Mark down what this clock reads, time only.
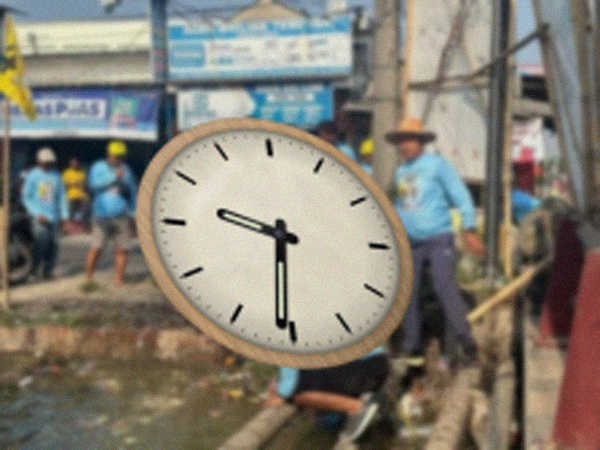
9:31
